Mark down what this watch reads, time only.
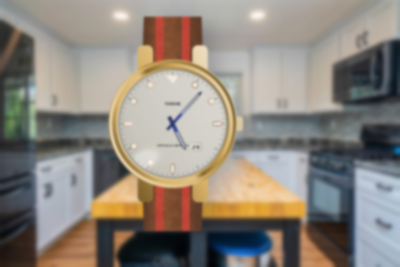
5:07
